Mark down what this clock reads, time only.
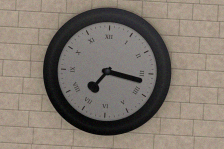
7:17
